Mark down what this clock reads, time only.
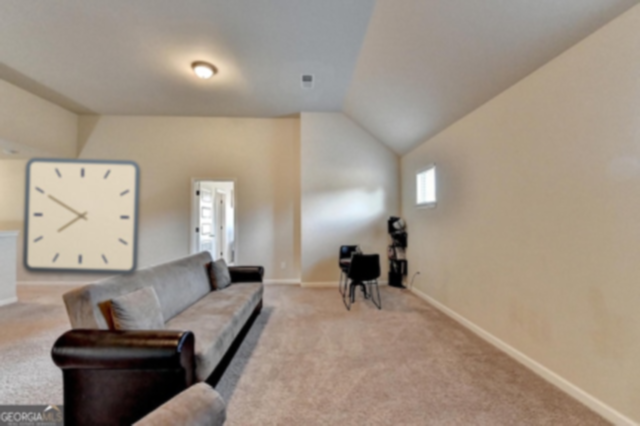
7:50
